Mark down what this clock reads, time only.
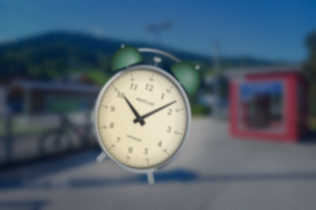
10:08
